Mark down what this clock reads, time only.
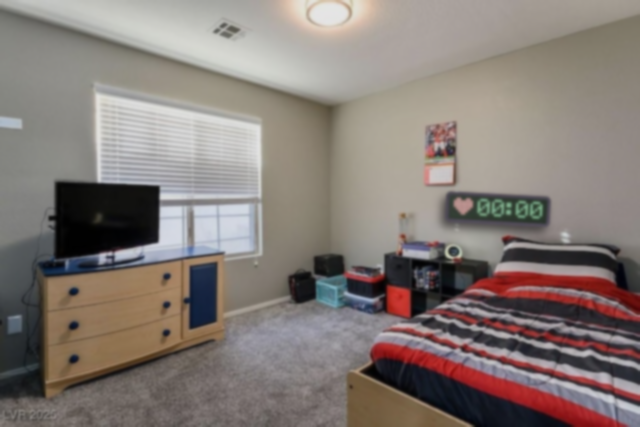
0:00
